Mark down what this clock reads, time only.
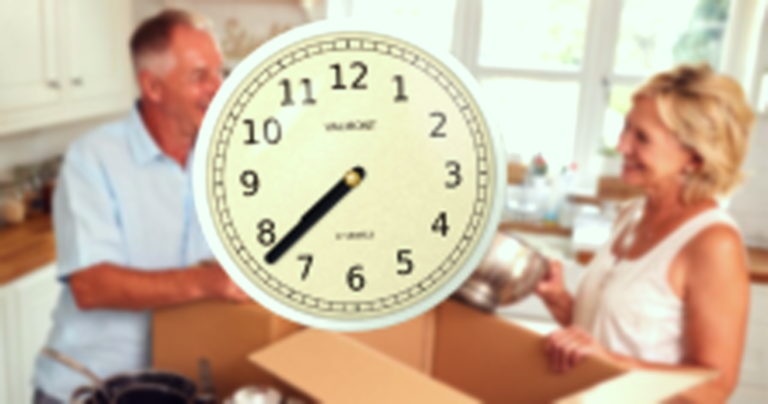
7:38
